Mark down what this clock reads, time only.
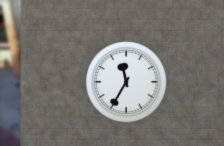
11:35
